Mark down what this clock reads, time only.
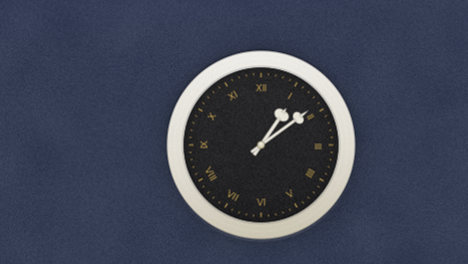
1:09
